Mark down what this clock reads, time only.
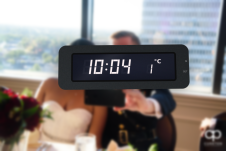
10:04
